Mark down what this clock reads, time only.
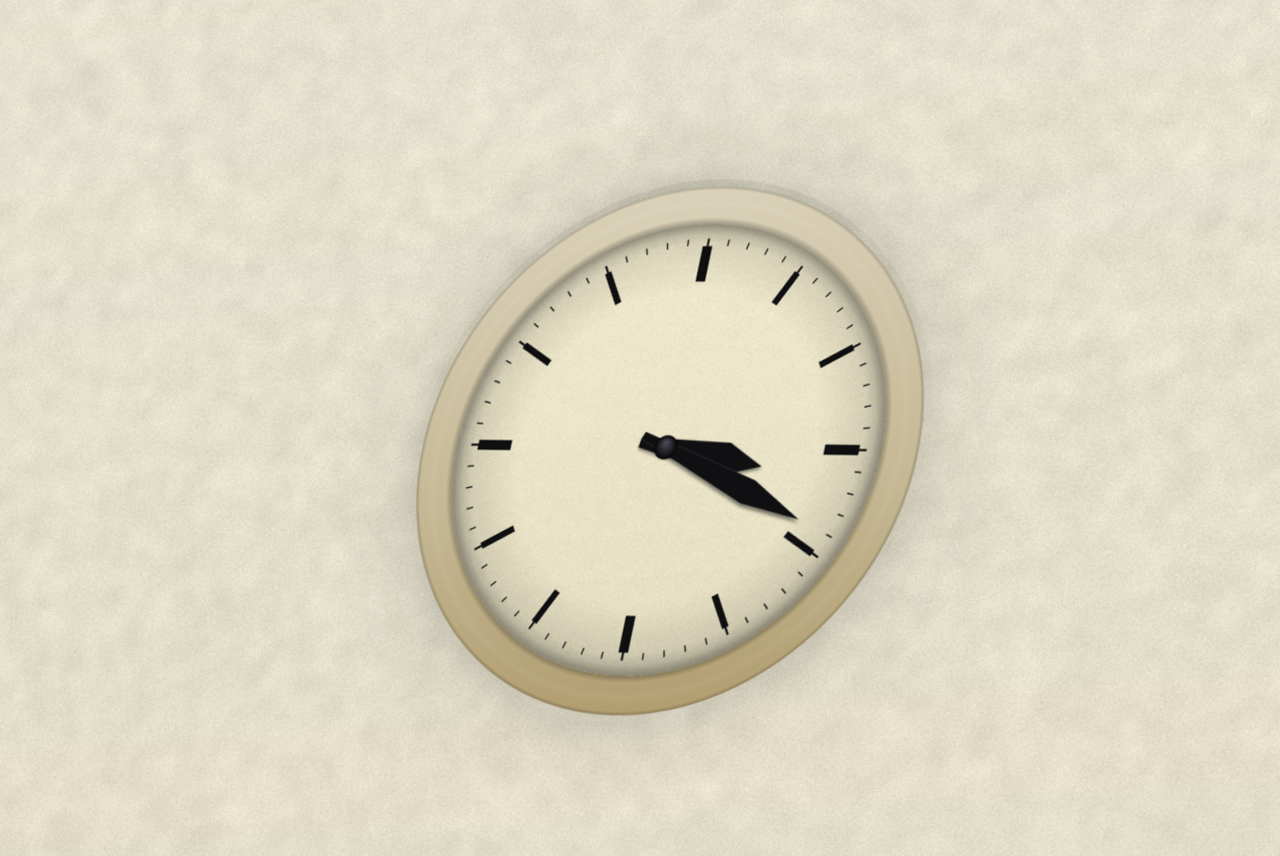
3:19
